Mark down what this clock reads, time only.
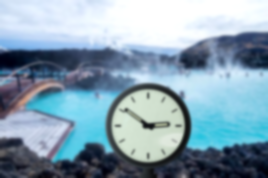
2:51
